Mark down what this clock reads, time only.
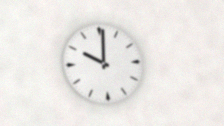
10:01
